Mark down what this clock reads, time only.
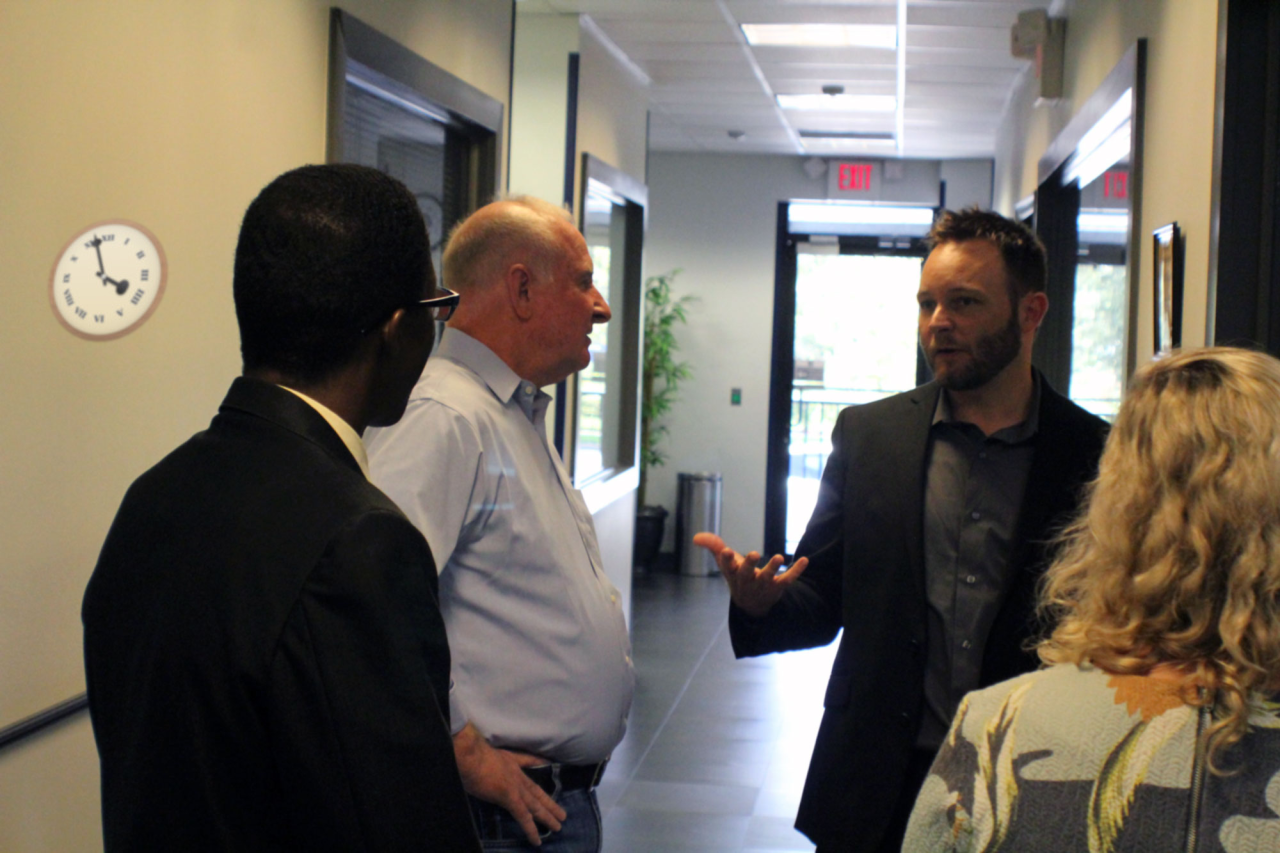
3:57
